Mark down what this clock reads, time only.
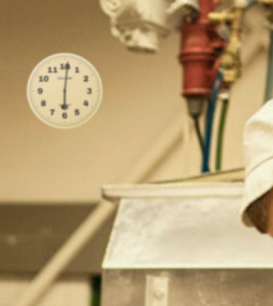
6:01
